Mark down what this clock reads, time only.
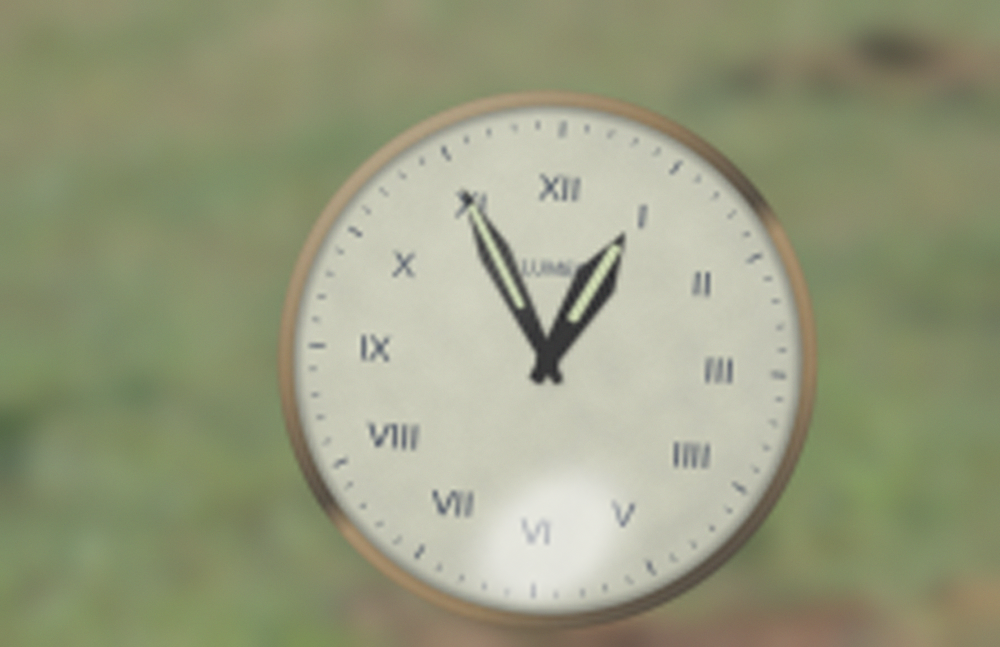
12:55
